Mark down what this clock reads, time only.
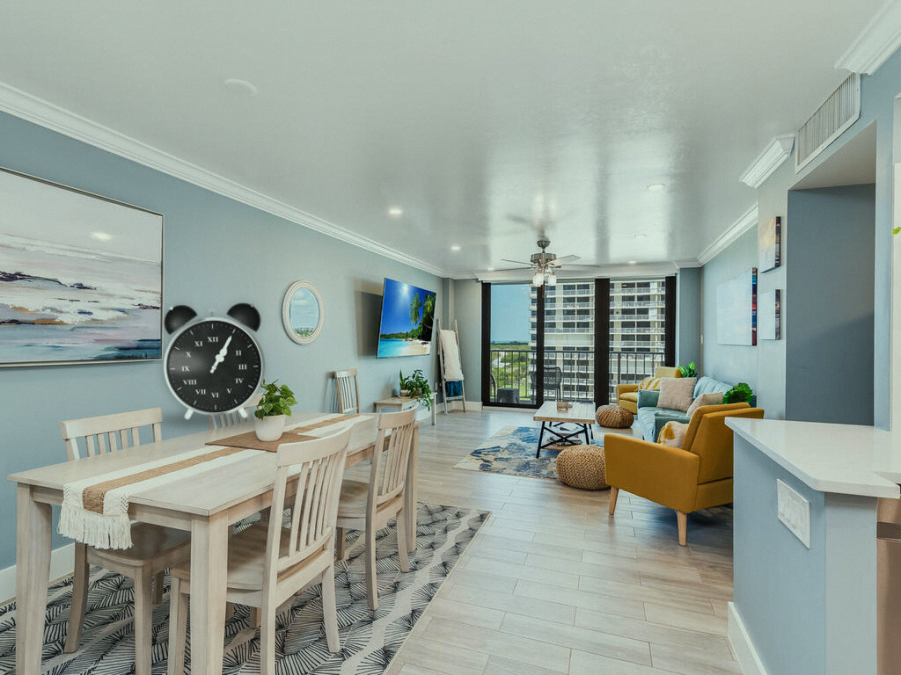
1:05
